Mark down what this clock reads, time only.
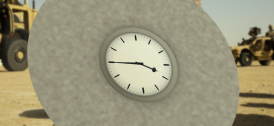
3:45
